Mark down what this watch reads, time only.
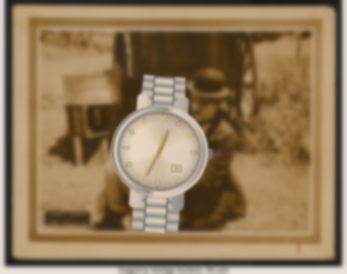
12:34
